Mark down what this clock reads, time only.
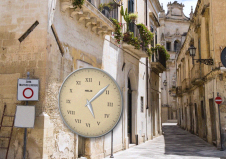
5:08
